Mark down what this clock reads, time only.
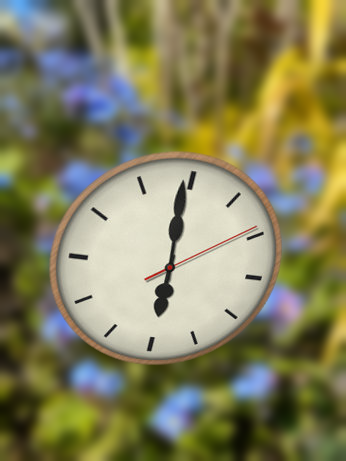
5:59:09
